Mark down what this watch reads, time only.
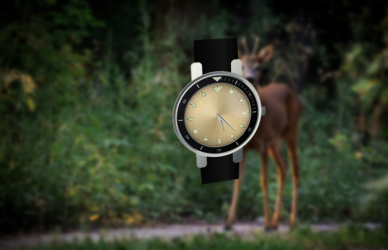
5:23
